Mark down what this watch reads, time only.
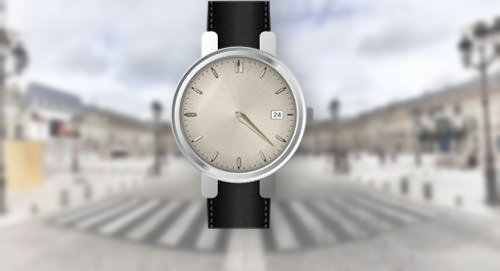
4:22
